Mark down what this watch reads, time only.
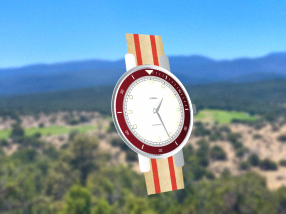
1:26
